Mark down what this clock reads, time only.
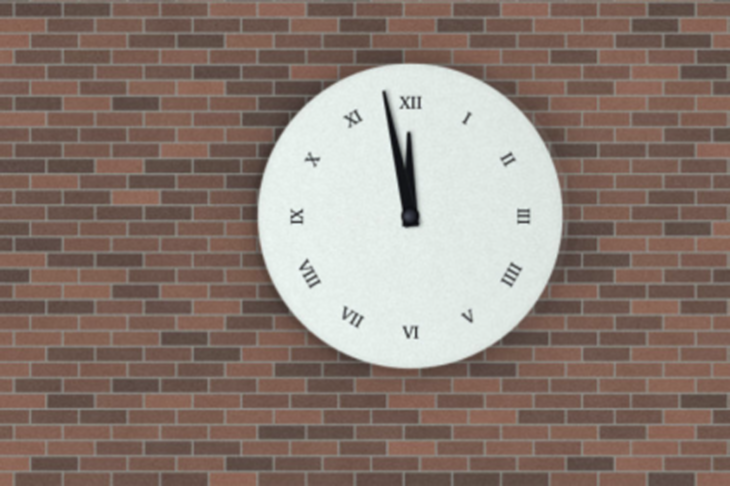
11:58
